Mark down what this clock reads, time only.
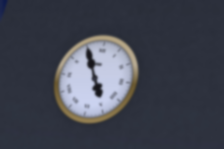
4:55
